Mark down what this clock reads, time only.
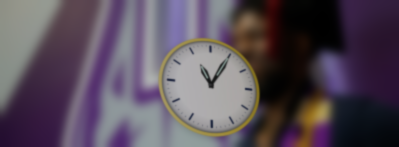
11:05
